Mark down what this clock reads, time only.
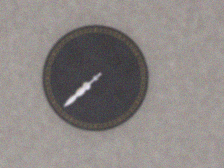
7:38
